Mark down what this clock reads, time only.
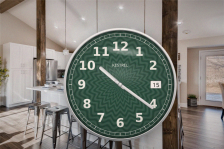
10:21
